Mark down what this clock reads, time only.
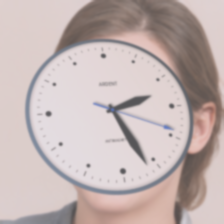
2:26:19
